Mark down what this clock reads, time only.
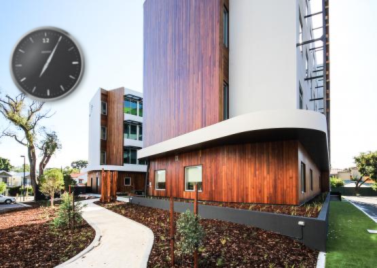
7:05
